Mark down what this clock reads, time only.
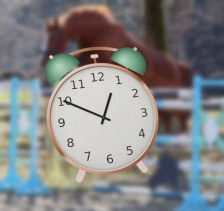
12:50
